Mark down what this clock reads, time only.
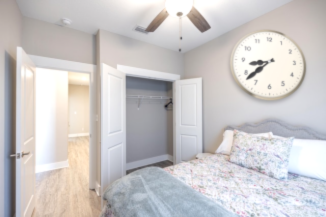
8:38
